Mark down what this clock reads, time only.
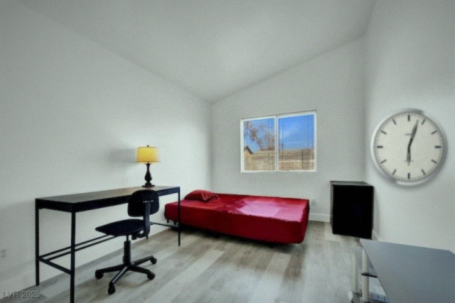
6:03
